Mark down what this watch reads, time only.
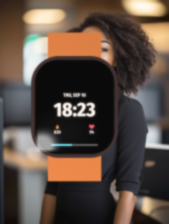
18:23
